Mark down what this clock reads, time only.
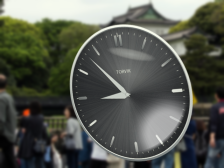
8:53
